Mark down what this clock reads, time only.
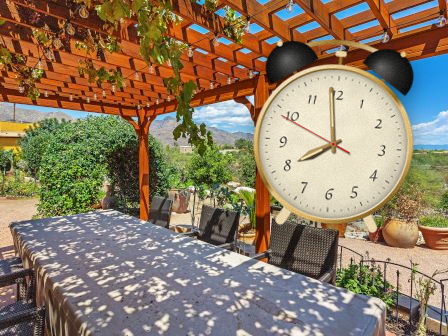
7:58:49
